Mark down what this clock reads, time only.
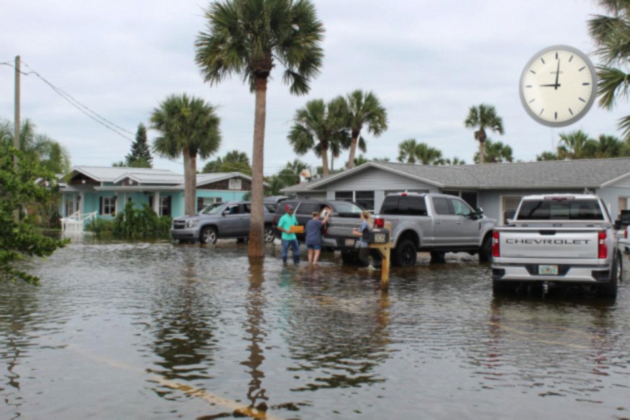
9:01
